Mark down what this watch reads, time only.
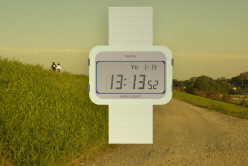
13:13:52
